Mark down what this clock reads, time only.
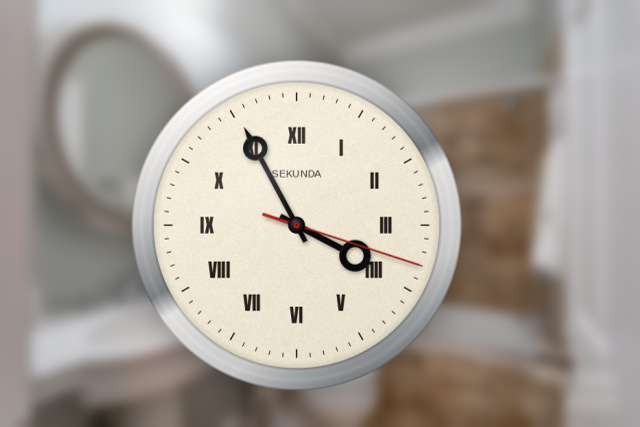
3:55:18
